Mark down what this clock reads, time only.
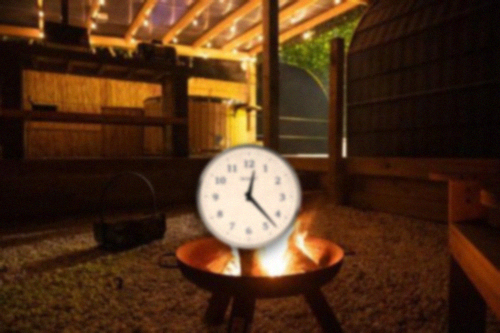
12:23
